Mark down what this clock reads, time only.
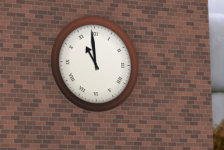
10:59
